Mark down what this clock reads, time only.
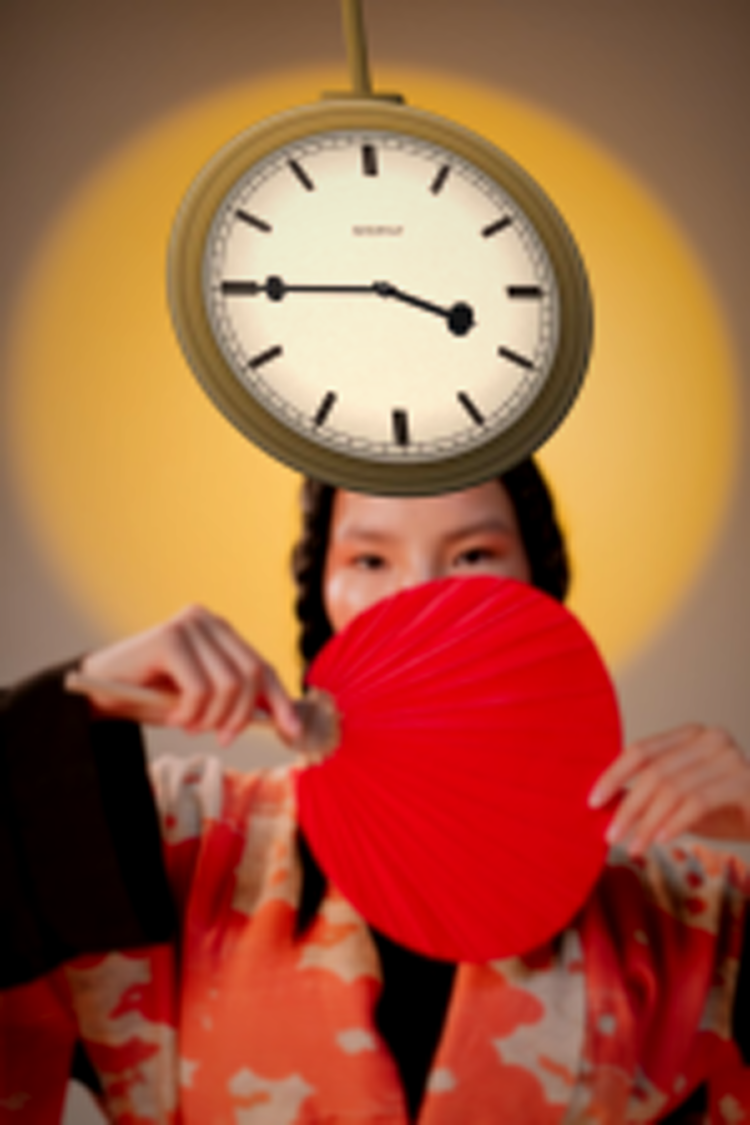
3:45
